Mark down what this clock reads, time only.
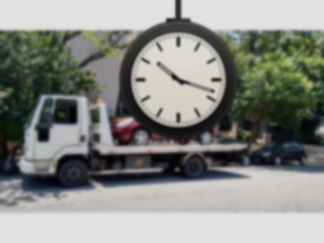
10:18
